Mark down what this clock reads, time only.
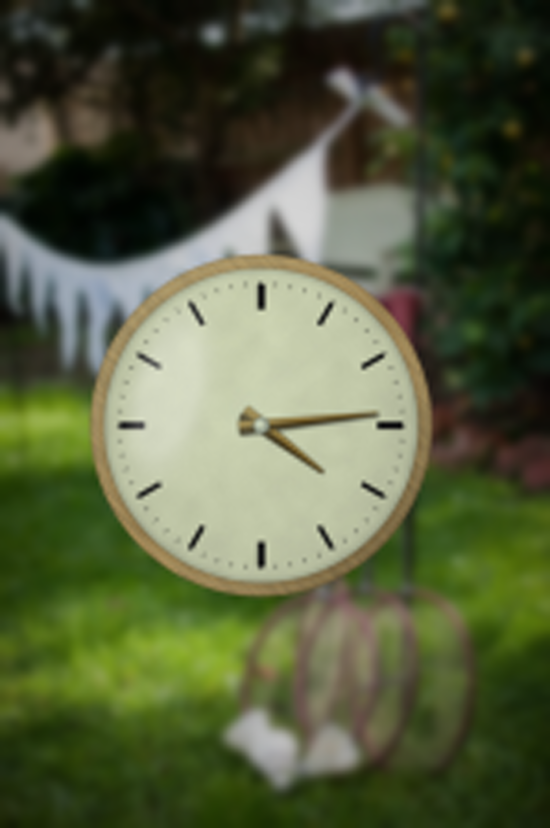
4:14
